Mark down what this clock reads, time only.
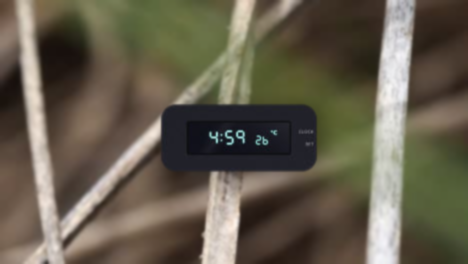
4:59
